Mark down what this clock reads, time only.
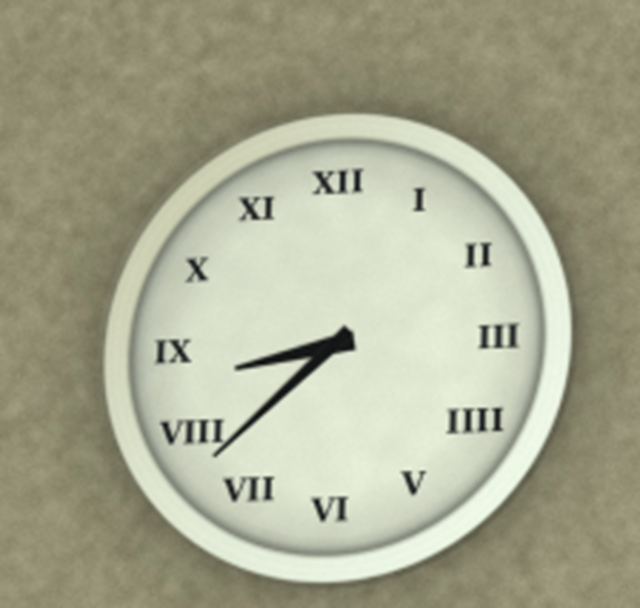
8:38
